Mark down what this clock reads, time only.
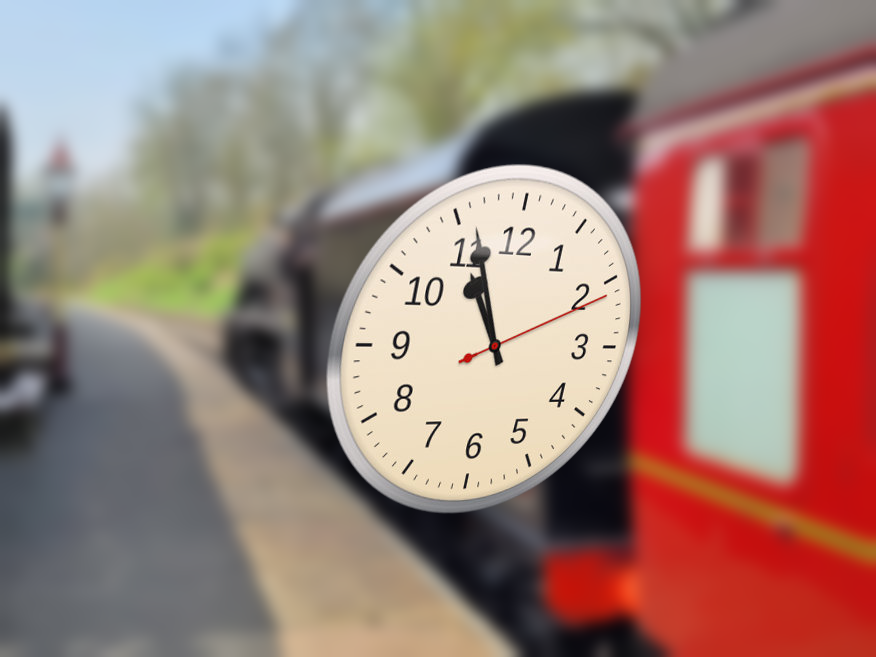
10:56:11
